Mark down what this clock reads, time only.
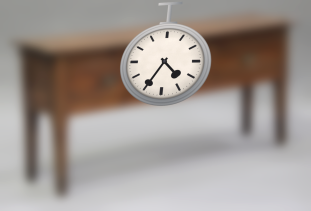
4:35
